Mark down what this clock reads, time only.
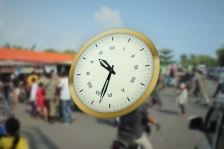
10:33
